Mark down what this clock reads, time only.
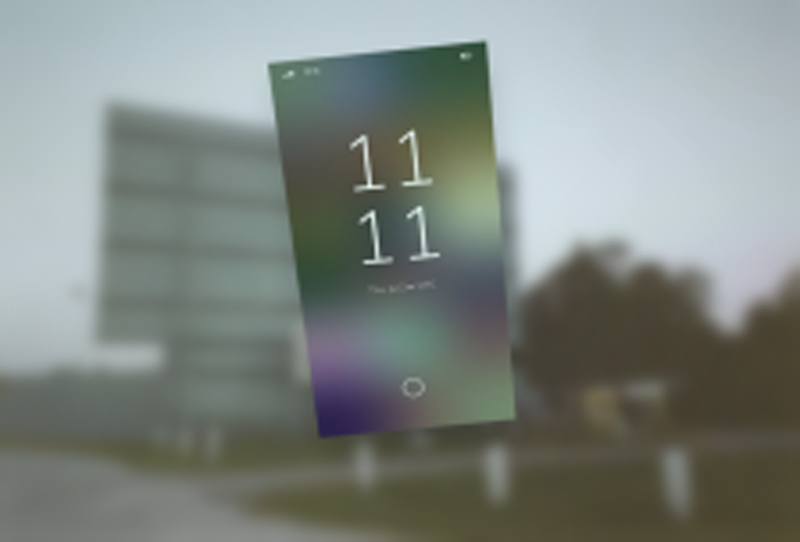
11:11
